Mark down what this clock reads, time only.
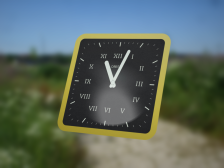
11:03
